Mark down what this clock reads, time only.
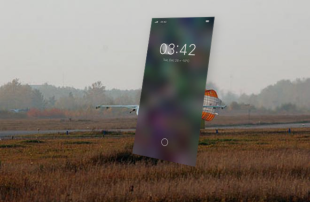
3:42
